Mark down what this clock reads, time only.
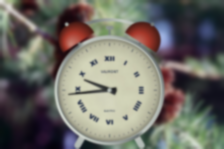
9:44
